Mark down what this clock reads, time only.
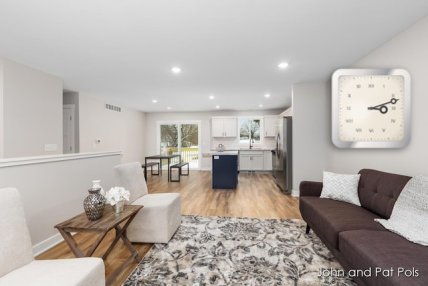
3:12
